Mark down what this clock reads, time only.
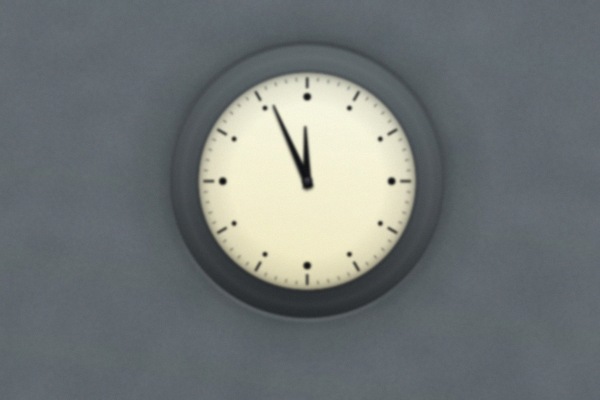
11:56
